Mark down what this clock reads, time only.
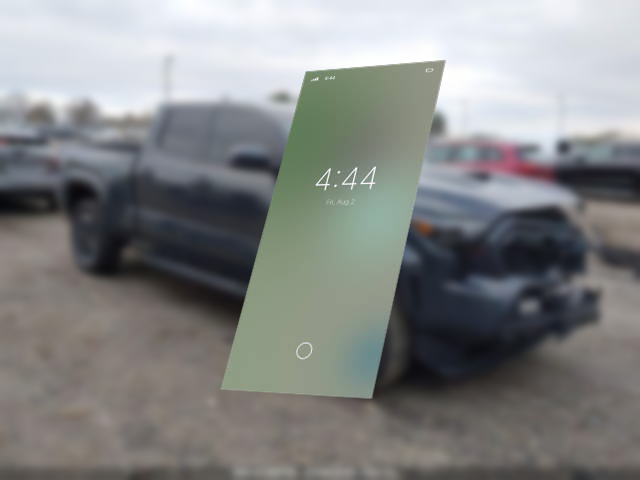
4:44
